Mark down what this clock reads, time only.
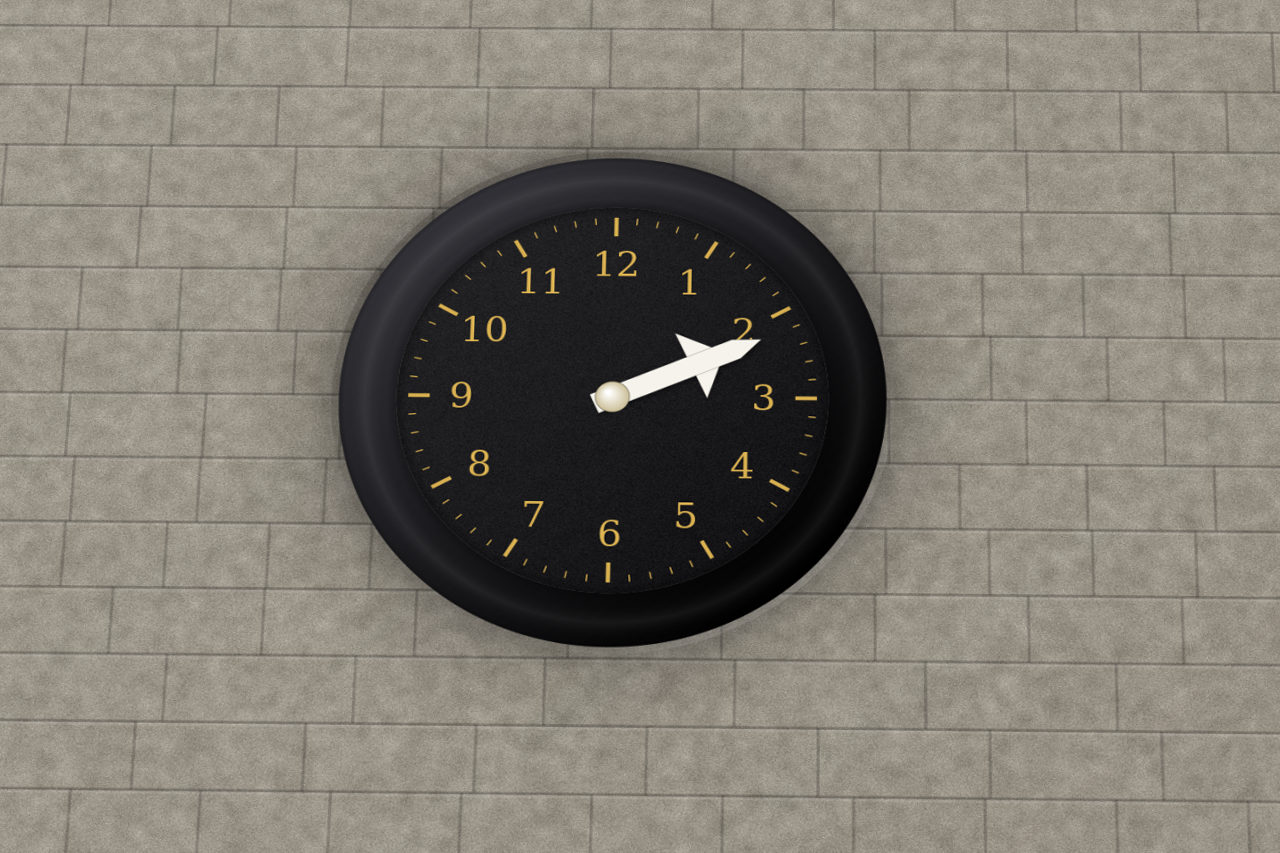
2:11
